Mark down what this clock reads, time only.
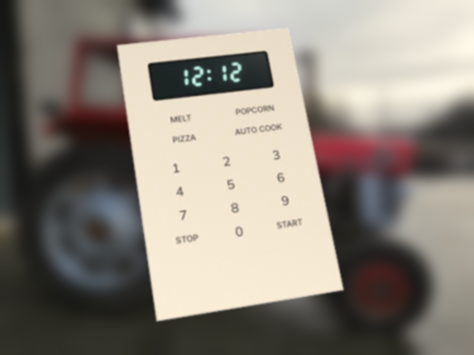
12:12
